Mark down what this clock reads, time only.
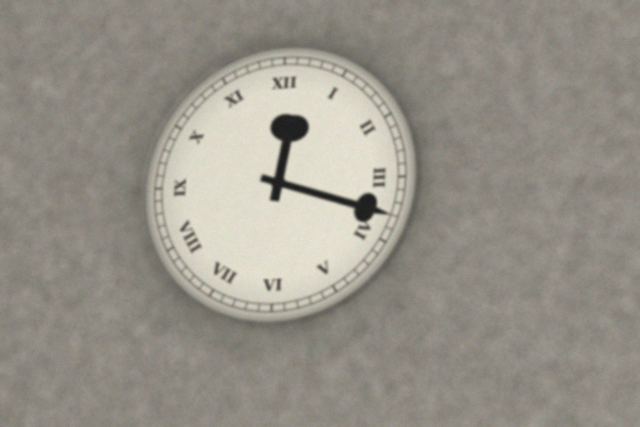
12:18
